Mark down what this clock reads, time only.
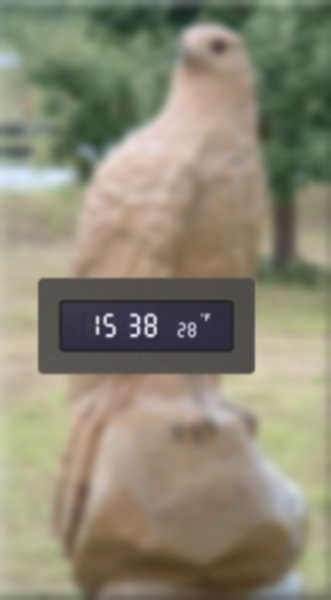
15:38
